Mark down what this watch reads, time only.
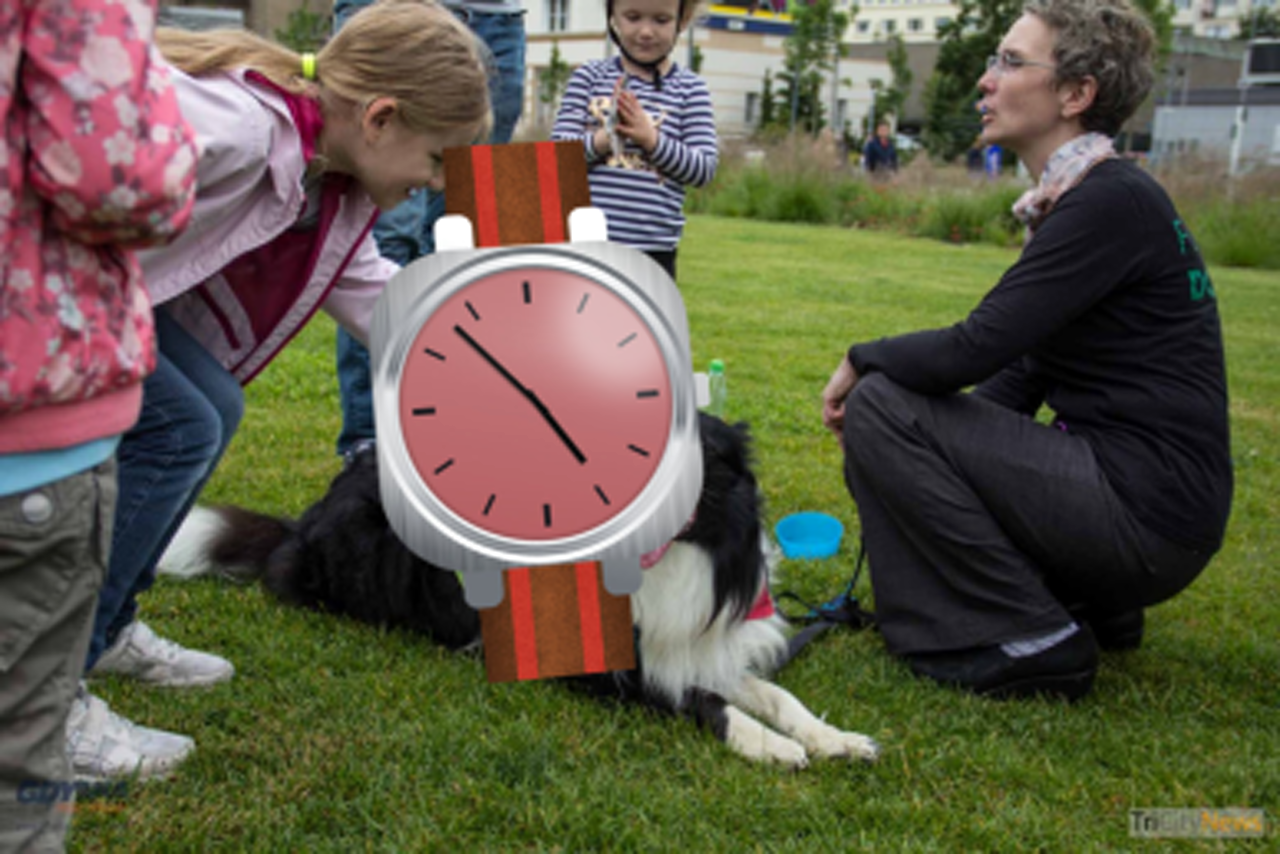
4:53
